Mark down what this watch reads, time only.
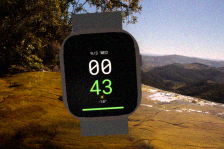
0:43
